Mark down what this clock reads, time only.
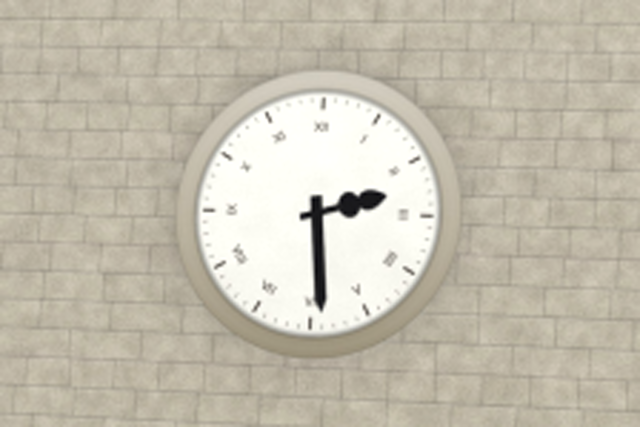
2:29
